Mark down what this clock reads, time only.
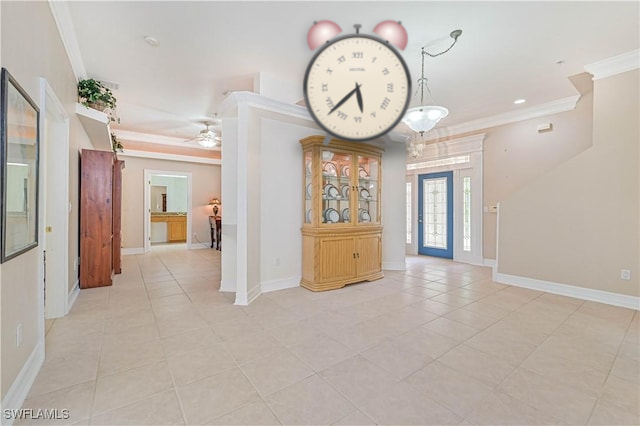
5:38
